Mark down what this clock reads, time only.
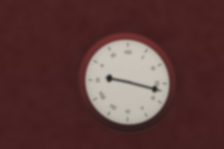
9:17
